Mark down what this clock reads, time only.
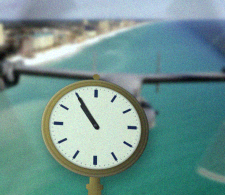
10:55
